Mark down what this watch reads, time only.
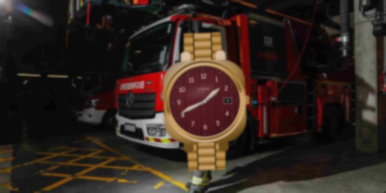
1:41
